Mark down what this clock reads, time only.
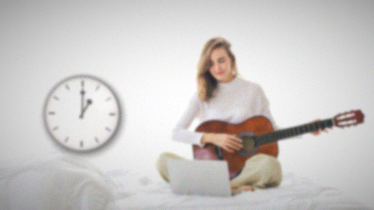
1:00
